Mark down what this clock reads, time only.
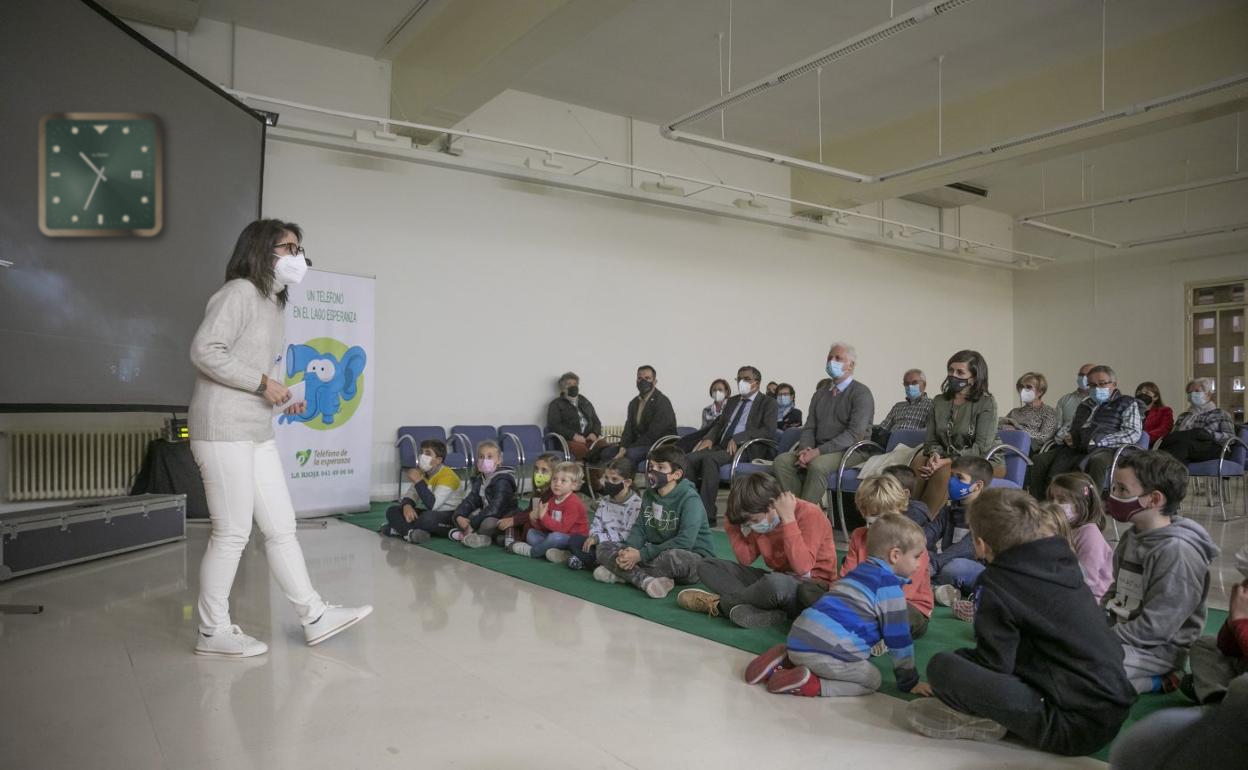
10:34
